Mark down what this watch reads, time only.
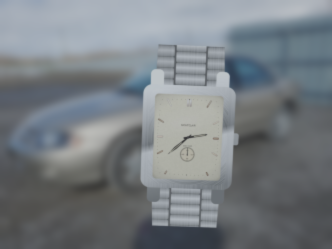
2:38
